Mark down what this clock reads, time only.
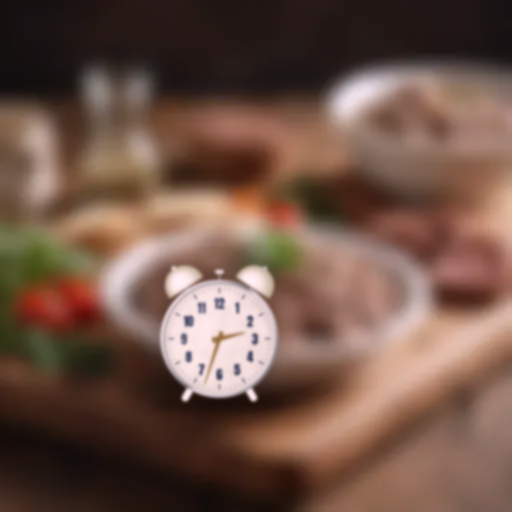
2:33
